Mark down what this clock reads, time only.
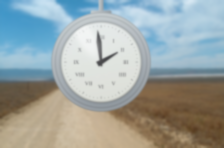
1:59
